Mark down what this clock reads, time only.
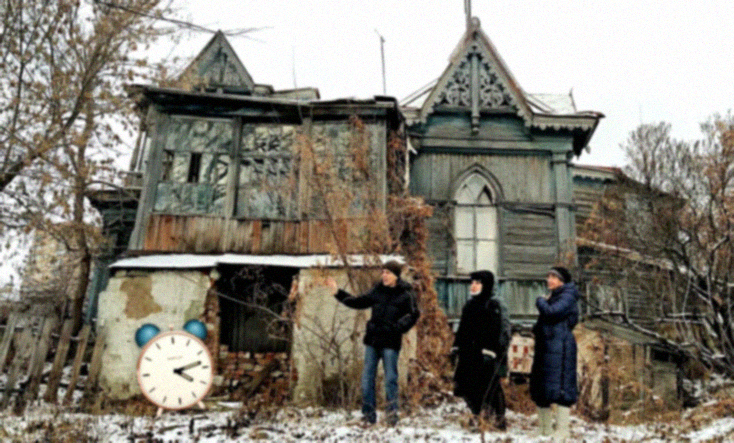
4:13
